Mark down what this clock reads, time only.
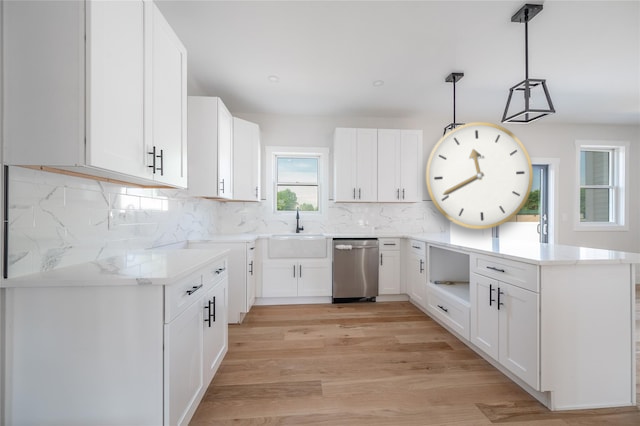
11:41
